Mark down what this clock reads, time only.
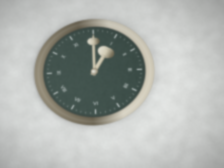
1:00
